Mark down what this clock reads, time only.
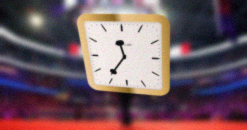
11:36
